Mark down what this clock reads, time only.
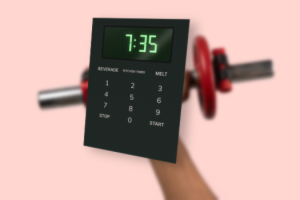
7:35
